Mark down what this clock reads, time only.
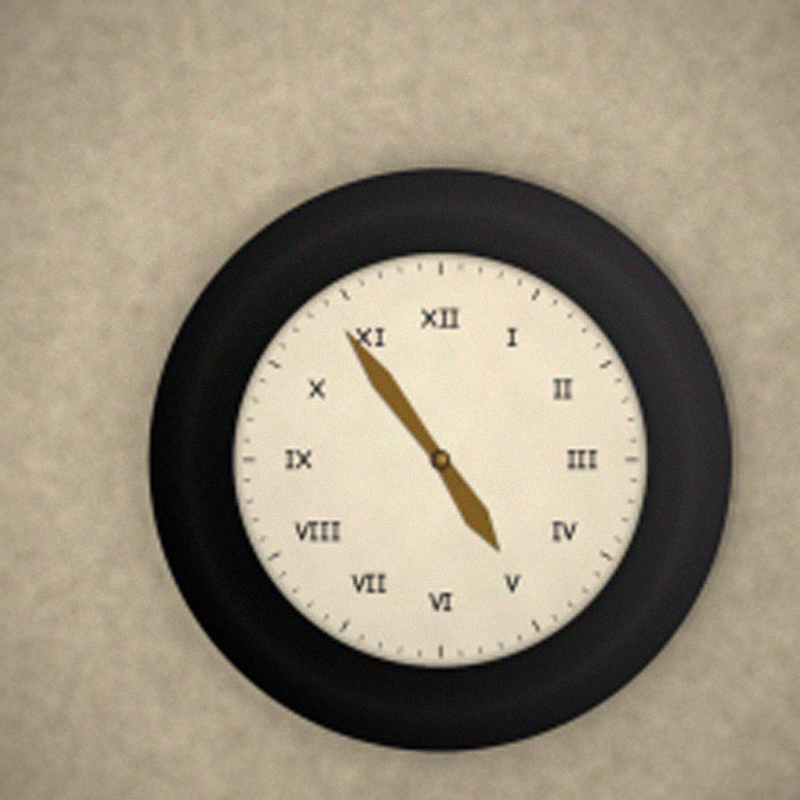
4:54
